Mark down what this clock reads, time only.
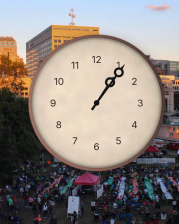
1:06
